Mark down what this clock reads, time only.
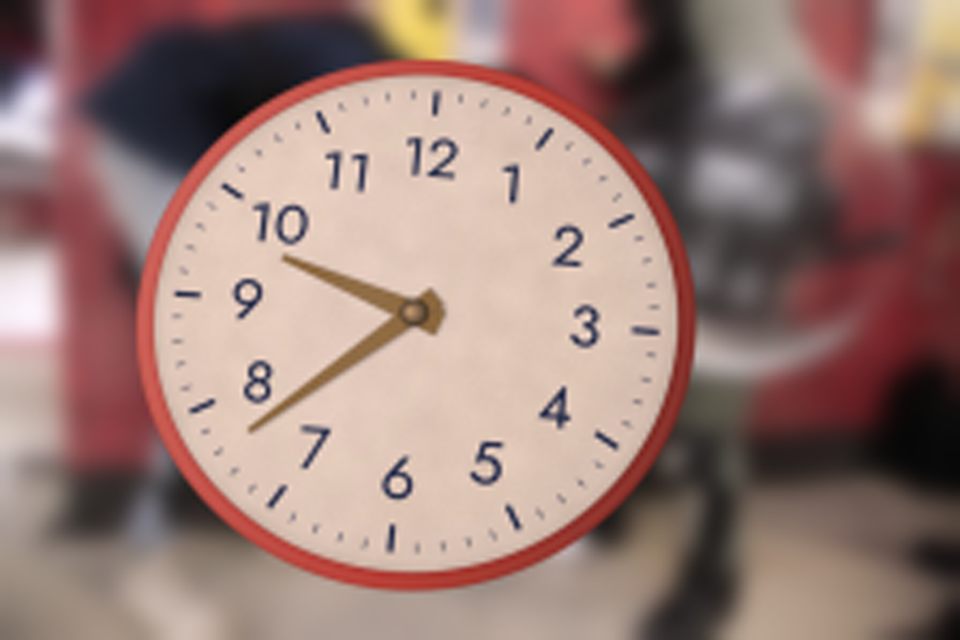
9:38
